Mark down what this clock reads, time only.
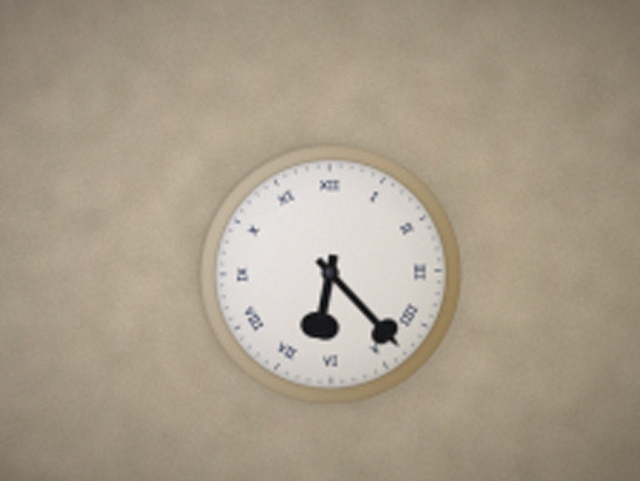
6:23
